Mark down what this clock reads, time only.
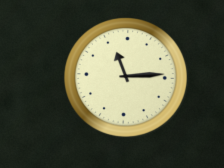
11:14
